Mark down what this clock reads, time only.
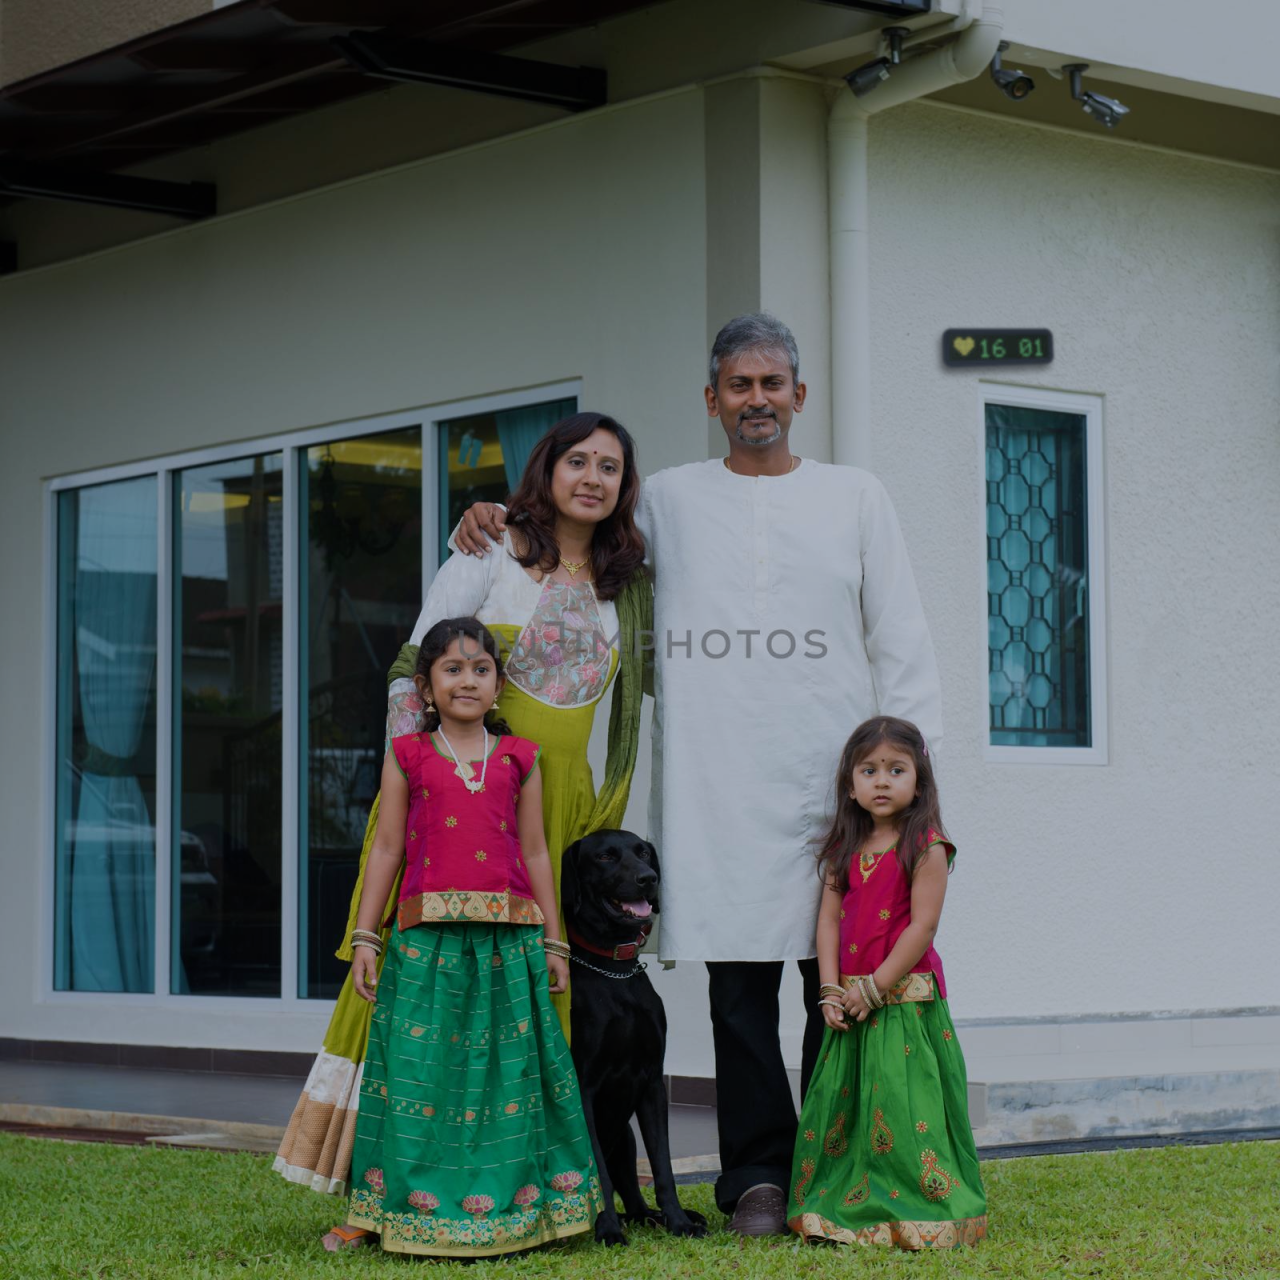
16:01
